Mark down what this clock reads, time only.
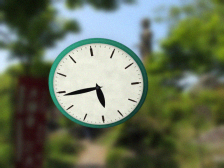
5:44
